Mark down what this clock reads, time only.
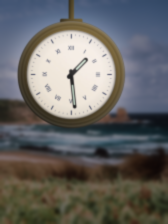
1:29
